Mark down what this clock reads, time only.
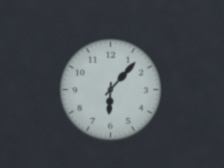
6:07
